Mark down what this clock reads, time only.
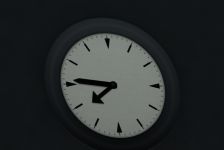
7:46
